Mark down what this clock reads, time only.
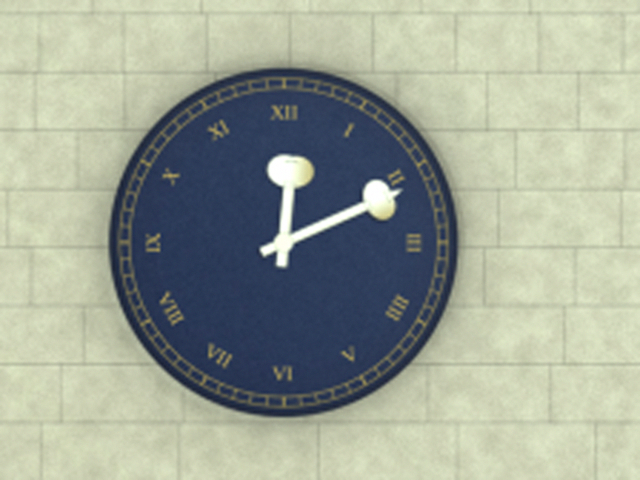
12:11
